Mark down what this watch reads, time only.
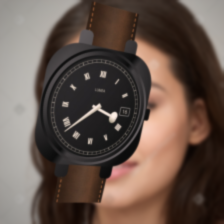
3:38
